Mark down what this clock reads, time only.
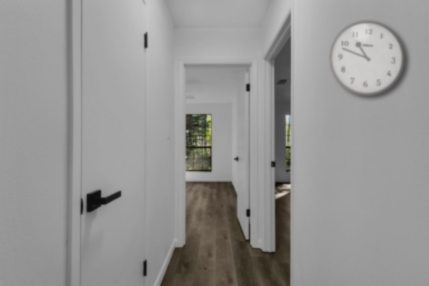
10:48
